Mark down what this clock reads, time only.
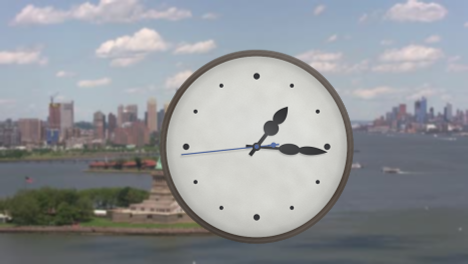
1:15:44
